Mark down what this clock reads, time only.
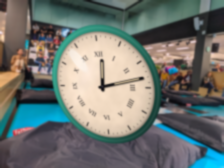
12:13
